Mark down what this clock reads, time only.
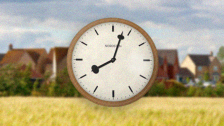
8:03
